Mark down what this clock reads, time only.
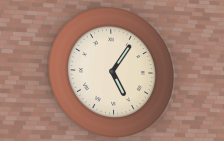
5:06
